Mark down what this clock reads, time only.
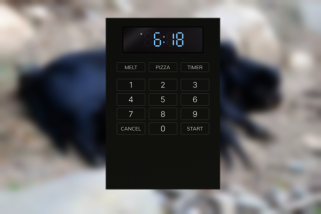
6:18
